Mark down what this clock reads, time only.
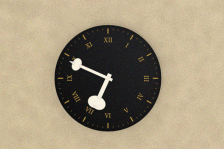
6:49
